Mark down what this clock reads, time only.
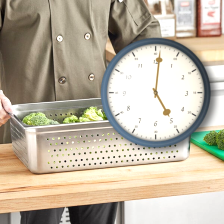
5:01
